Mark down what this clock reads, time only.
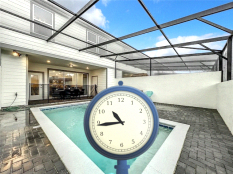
10:44
